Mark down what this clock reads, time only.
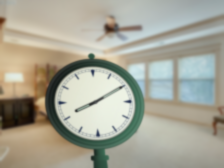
8:10
